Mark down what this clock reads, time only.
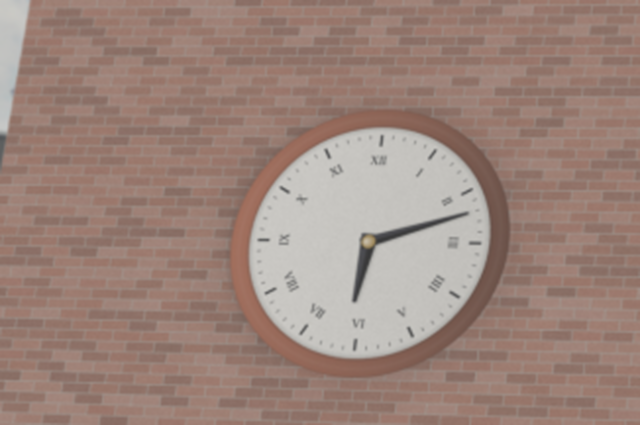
6:12
